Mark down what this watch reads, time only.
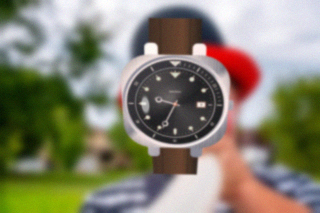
9:34
